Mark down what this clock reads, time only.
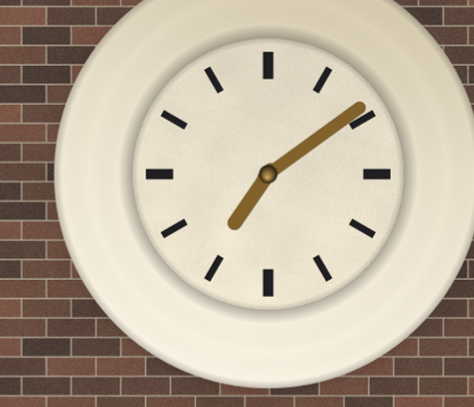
7:09
